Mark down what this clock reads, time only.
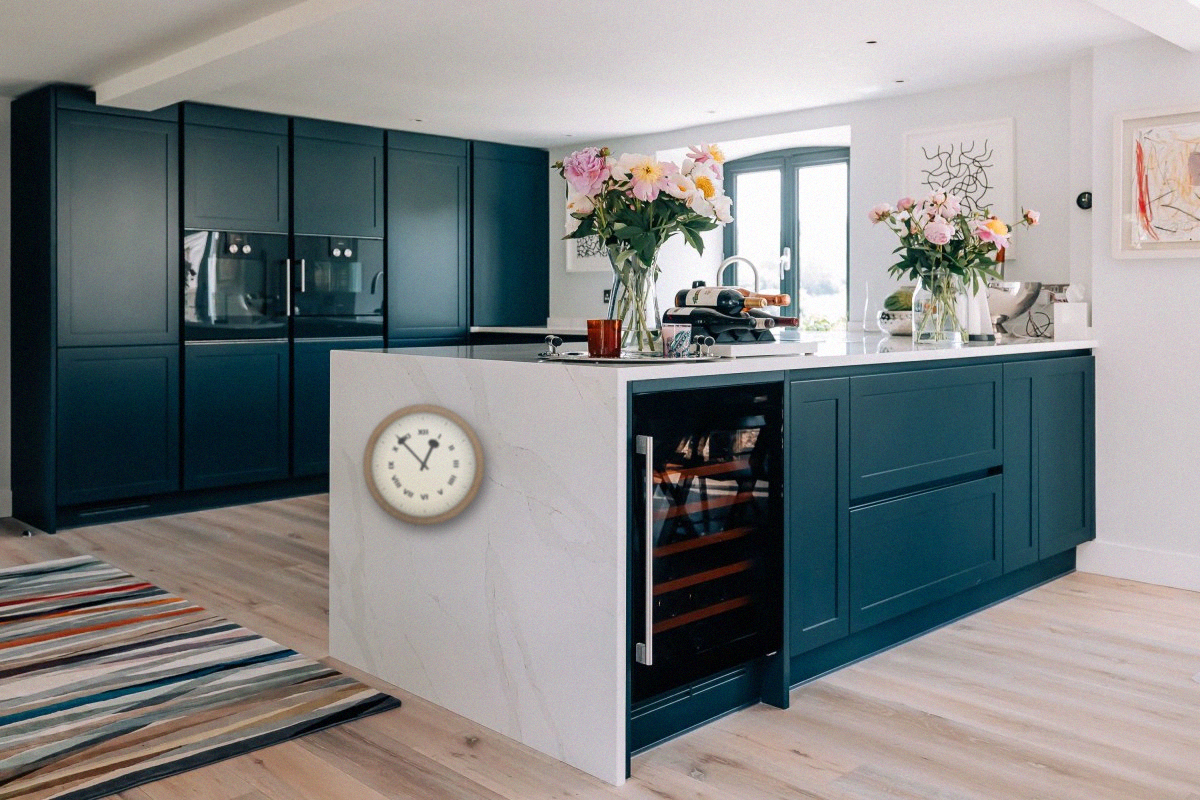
12:53
